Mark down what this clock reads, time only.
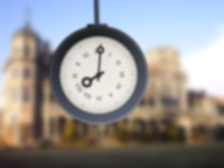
8:01
